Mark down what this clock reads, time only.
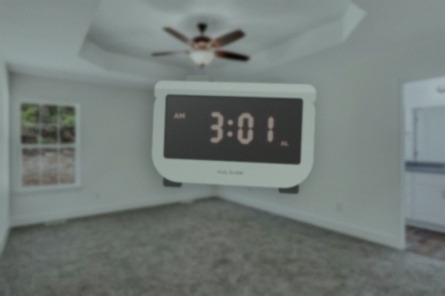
3:01
